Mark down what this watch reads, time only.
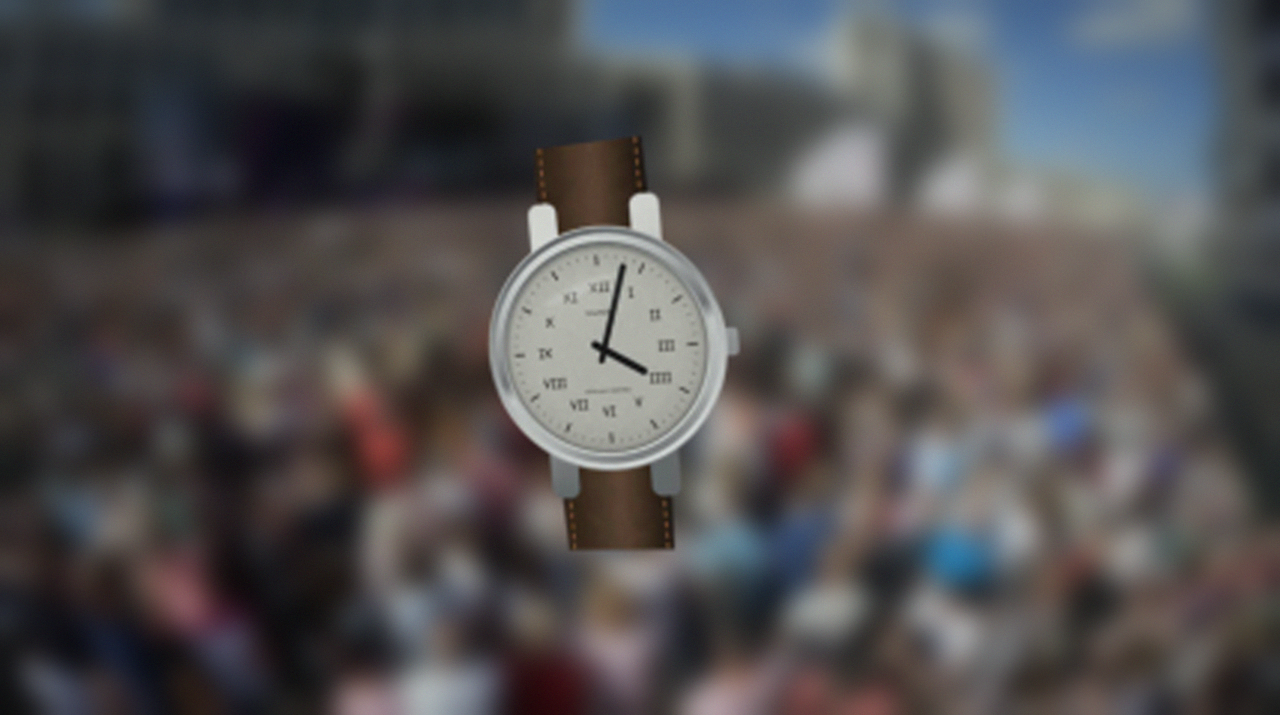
4:03
